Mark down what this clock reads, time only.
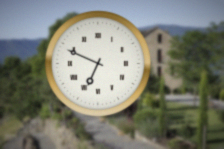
6:49
